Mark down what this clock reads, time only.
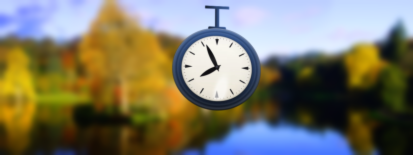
7:56
